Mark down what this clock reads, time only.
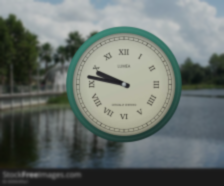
9:47
